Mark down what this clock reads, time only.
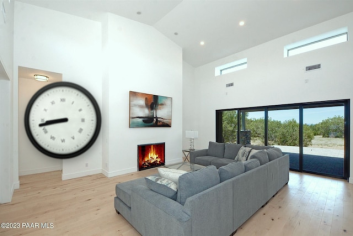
8:43
